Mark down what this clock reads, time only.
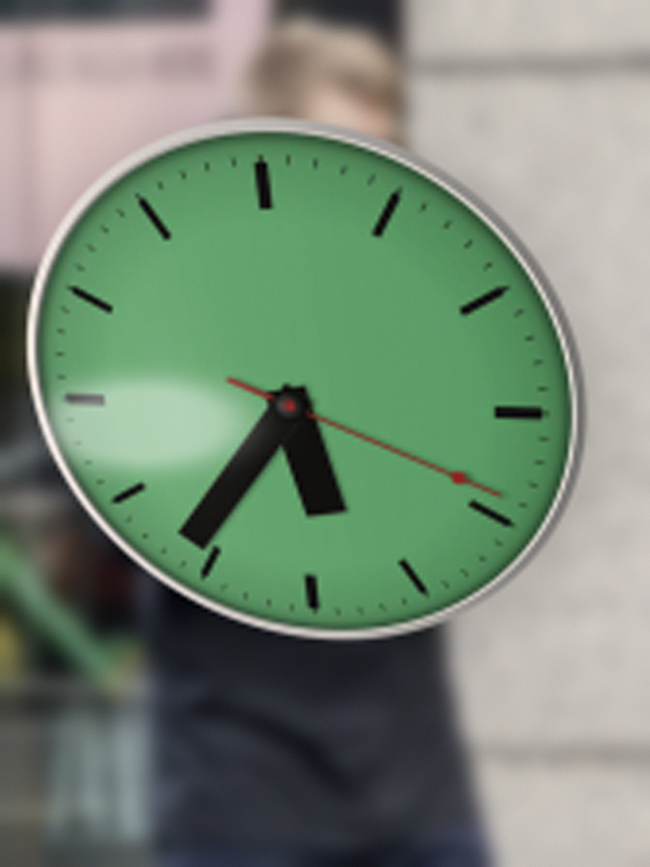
5:36:19
